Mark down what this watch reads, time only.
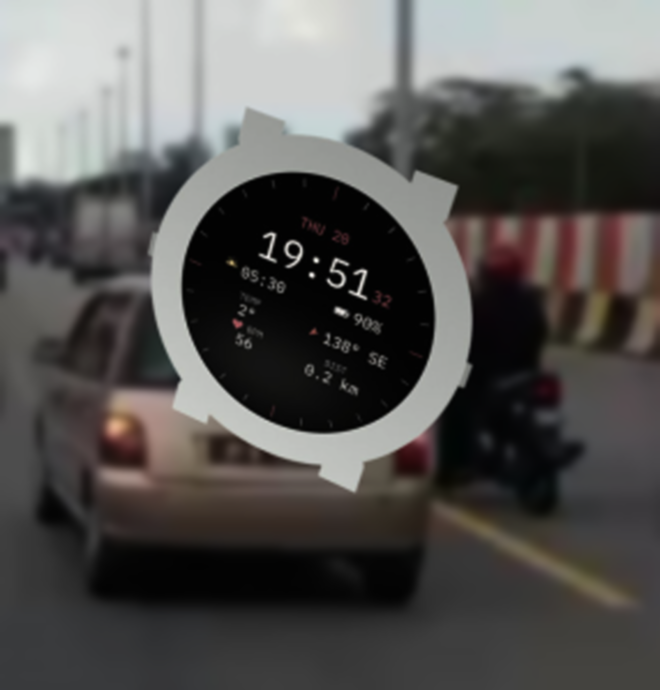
19:51
